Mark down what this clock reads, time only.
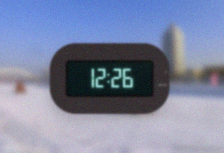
12:26
